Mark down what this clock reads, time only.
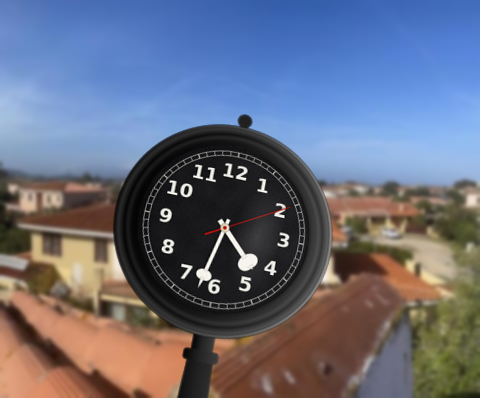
4:32:10
